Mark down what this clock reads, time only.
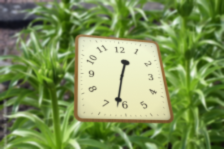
12:32
